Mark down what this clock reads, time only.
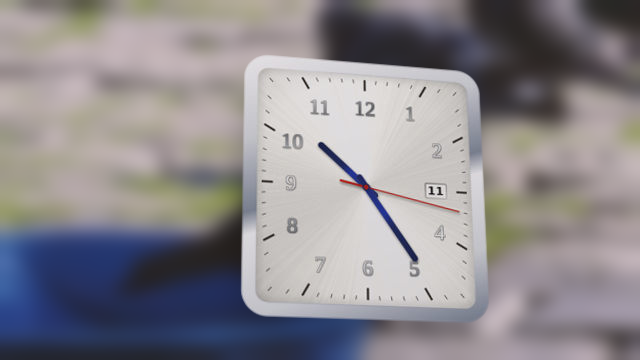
10:24:17
